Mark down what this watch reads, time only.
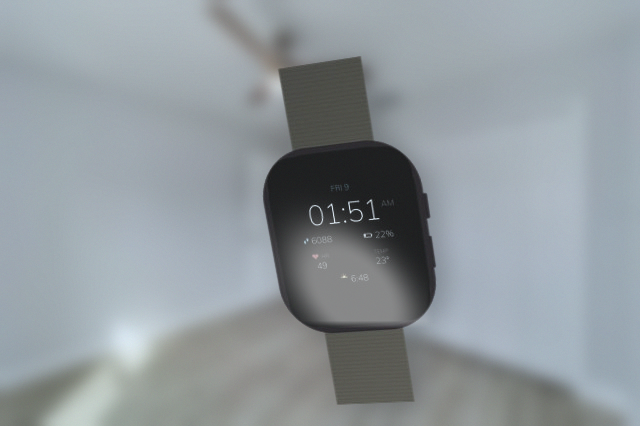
1:51
